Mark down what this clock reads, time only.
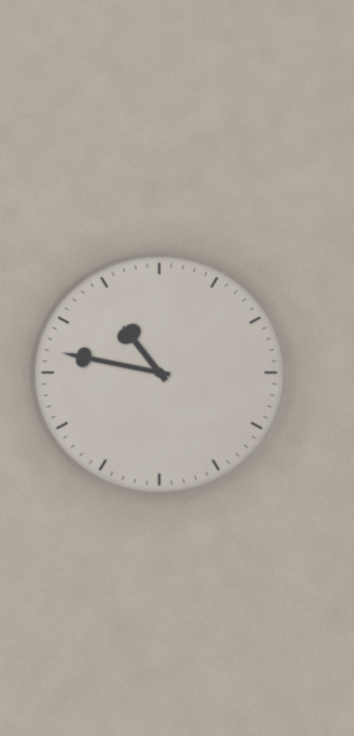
10:47
